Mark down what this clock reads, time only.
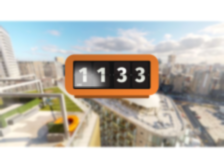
11:33
